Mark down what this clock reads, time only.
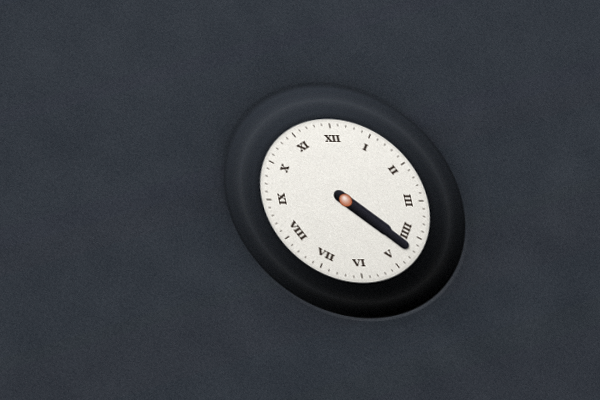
4:22
